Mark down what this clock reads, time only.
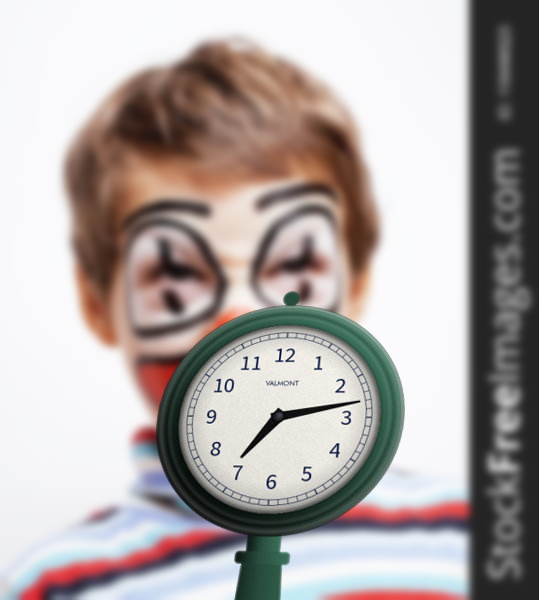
7:13
